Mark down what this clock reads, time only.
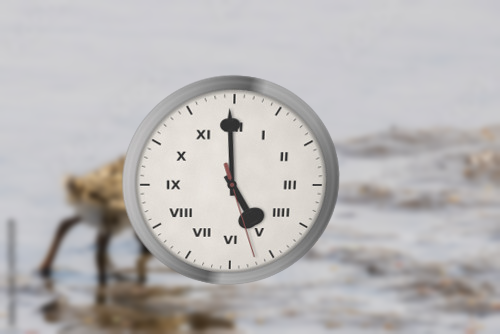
4:59:27
